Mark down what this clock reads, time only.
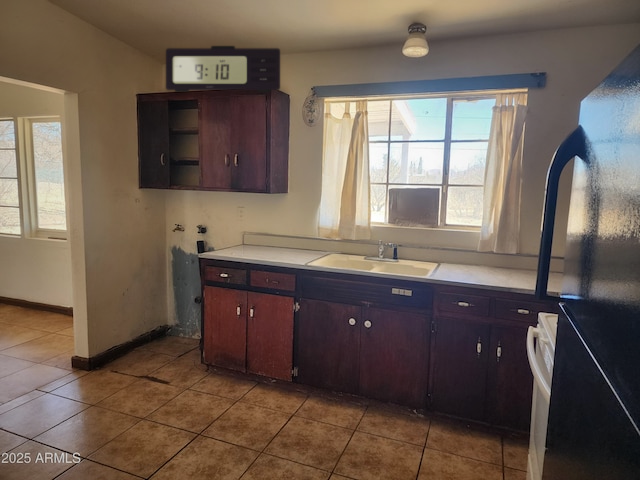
9:10
